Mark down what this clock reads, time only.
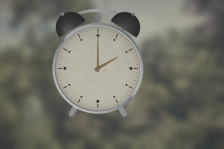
2:00
